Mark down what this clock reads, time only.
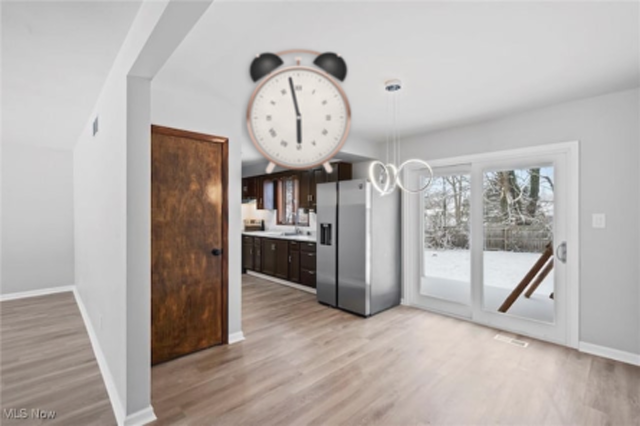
5:58
